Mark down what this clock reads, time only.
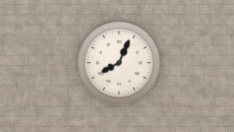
8:04
